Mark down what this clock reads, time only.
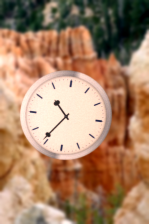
10:36
